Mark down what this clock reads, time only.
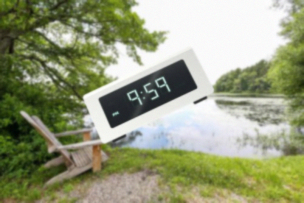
9:59
